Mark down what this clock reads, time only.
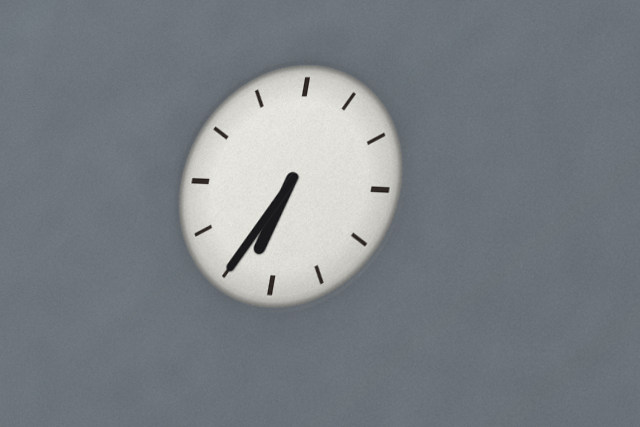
6:35
